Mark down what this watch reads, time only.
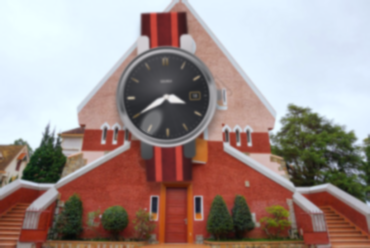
3:40
